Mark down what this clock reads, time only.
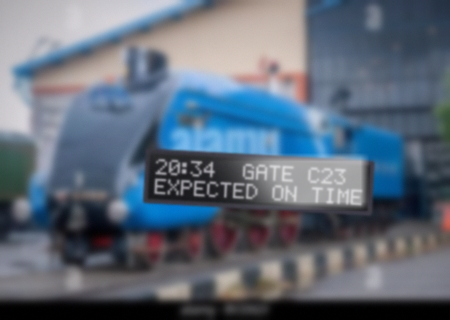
20:34
